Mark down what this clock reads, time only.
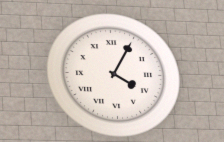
4:05
